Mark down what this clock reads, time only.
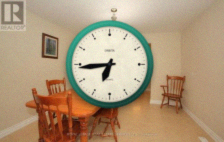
6:44
